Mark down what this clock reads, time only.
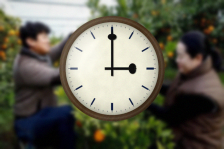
3:00
